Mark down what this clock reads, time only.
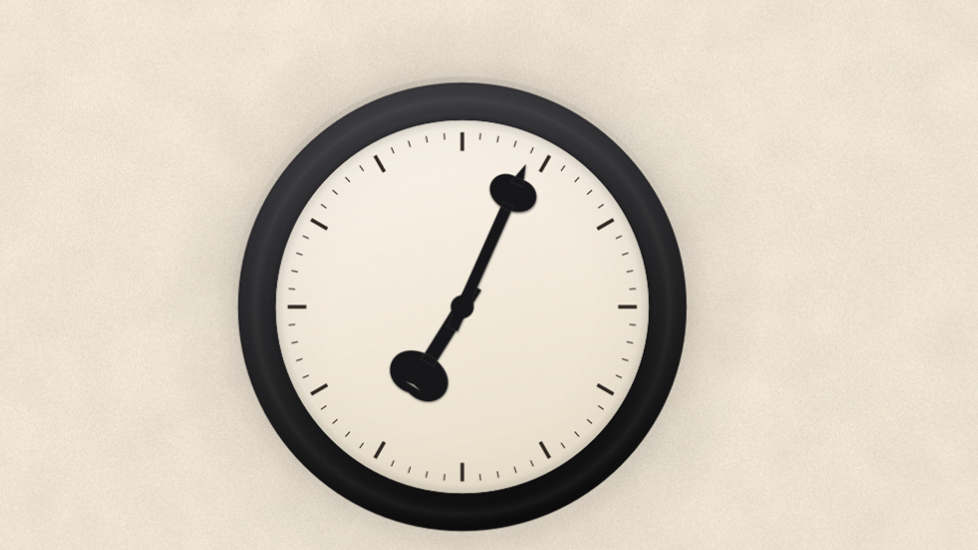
7:04
